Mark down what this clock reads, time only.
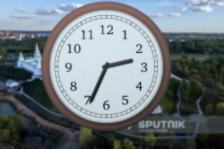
2:34
